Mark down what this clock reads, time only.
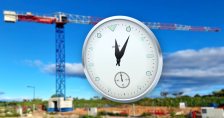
12:06
